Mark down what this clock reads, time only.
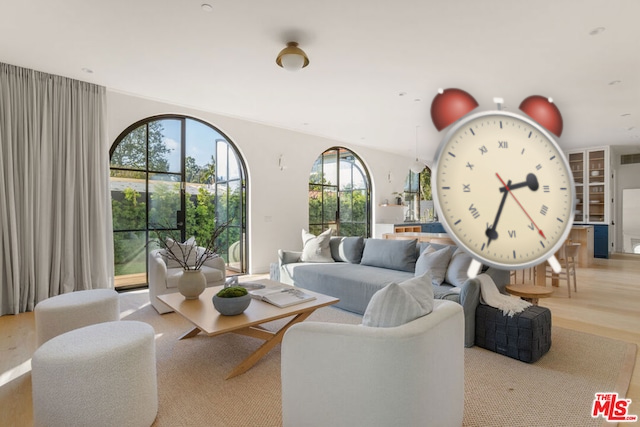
2:34:24
